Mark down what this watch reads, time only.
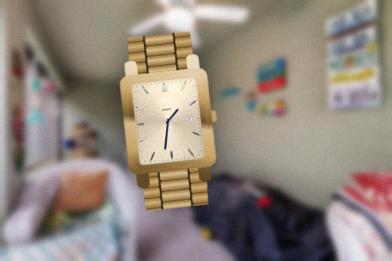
1:32
